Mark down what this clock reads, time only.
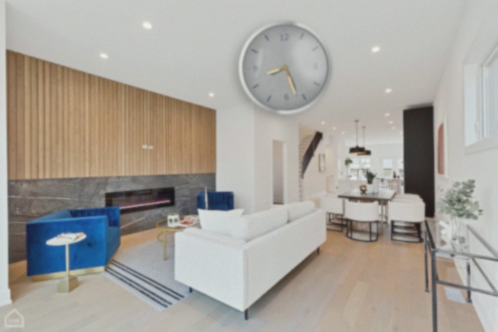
8:27
